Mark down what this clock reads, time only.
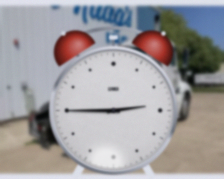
2:45
